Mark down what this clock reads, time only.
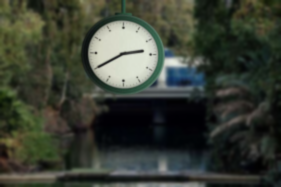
2:40
